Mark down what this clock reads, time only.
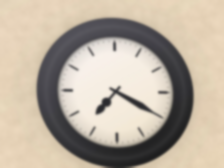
7:20
